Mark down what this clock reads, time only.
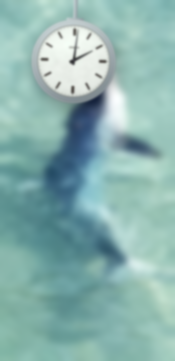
2:01
